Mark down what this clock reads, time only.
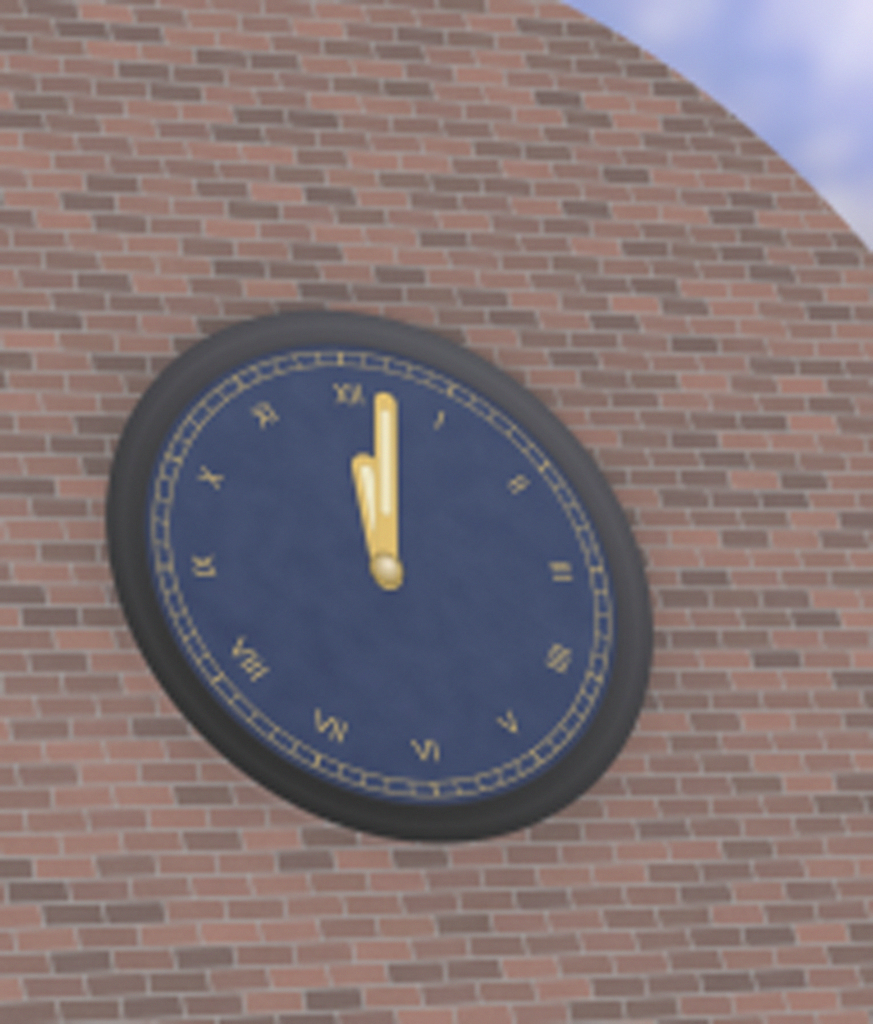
12:02
